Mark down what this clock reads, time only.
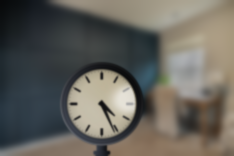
4:26
